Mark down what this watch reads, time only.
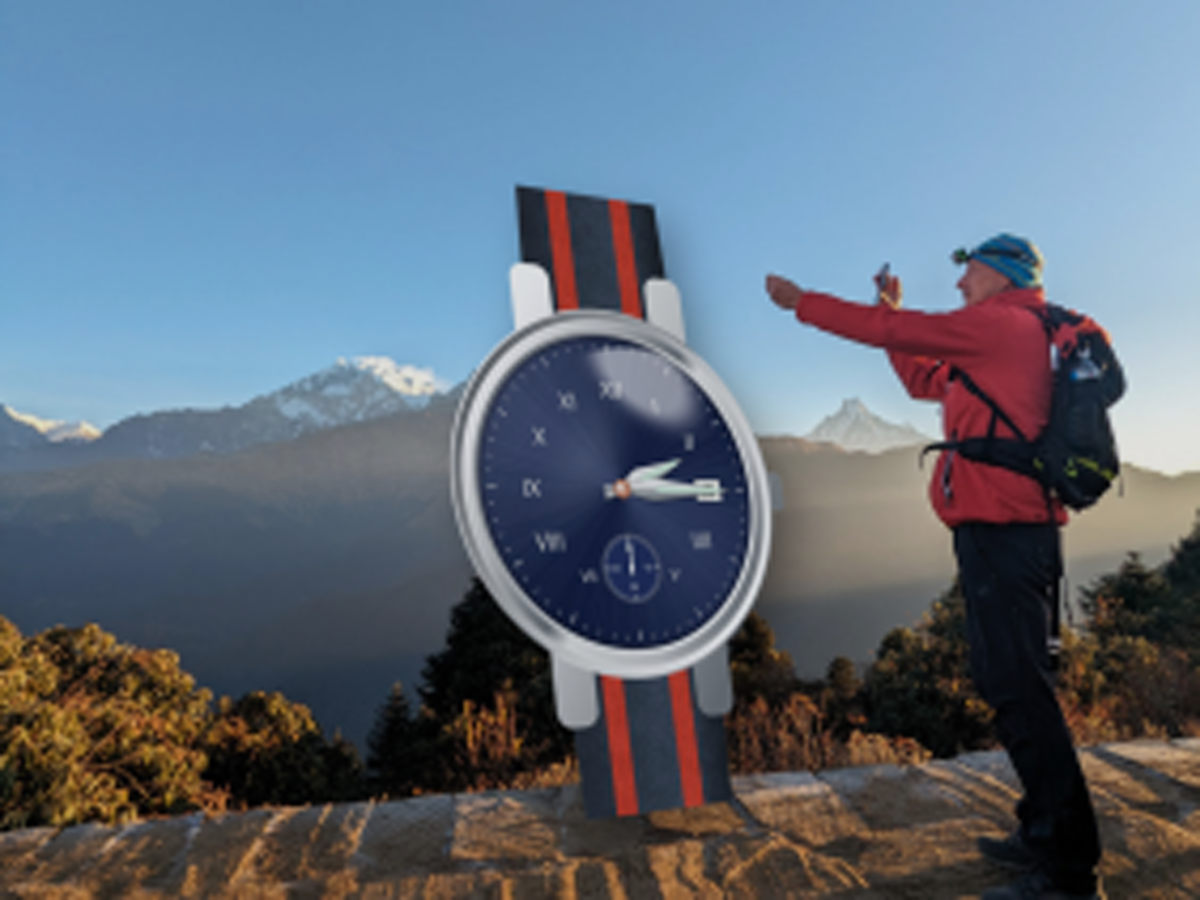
2:15
